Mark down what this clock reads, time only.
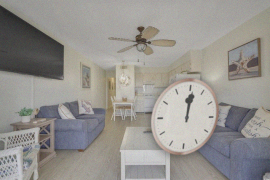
12:01
